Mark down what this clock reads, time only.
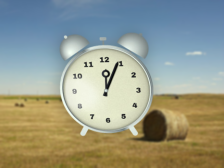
12:04
